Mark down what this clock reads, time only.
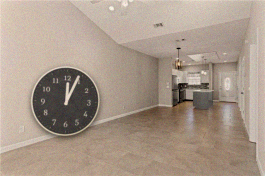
12:04
